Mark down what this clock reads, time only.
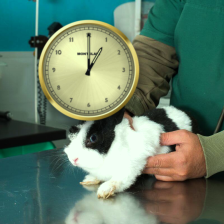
1:00
